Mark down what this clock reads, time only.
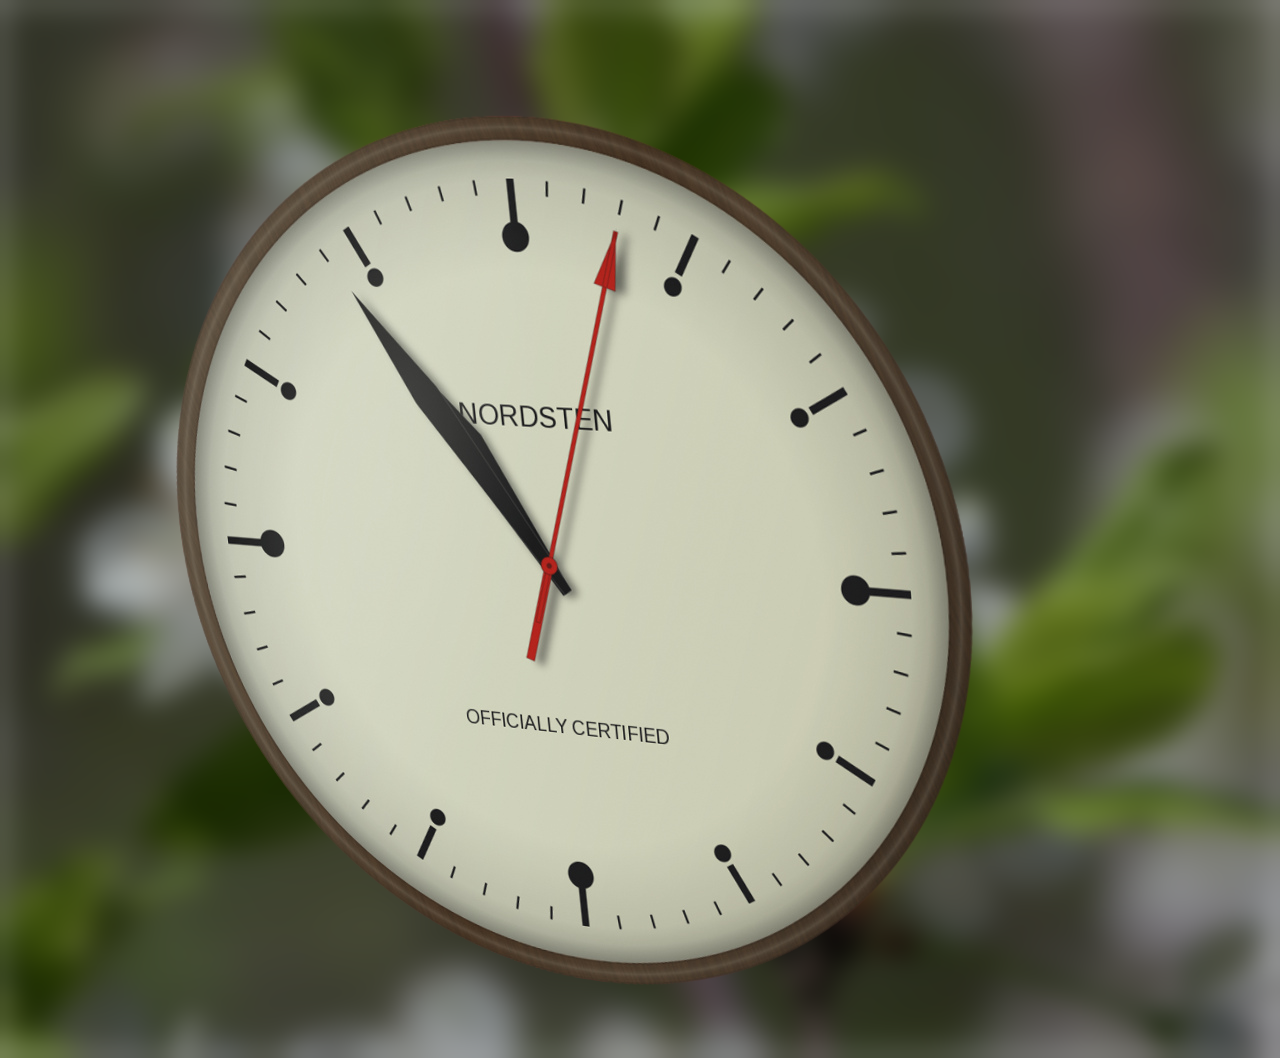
10:54:03
